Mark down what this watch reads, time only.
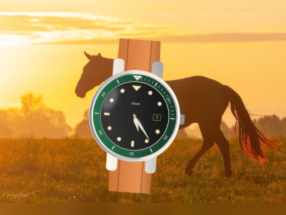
5:24
